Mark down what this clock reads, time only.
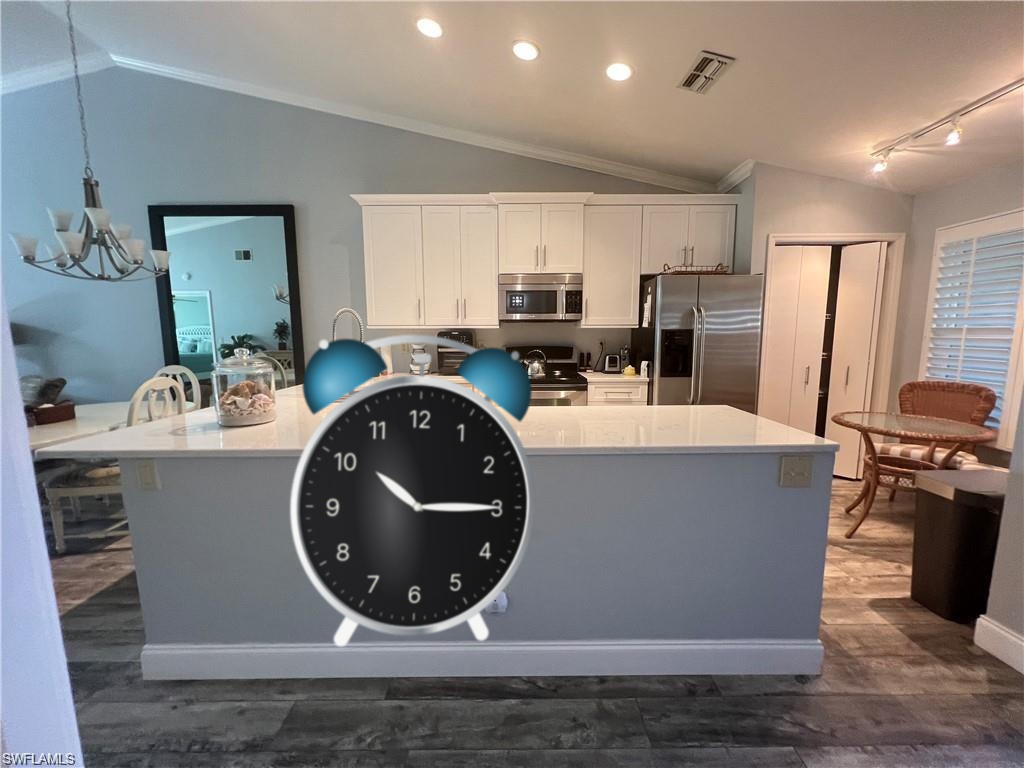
10:15
